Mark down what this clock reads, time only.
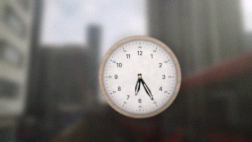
6:25
